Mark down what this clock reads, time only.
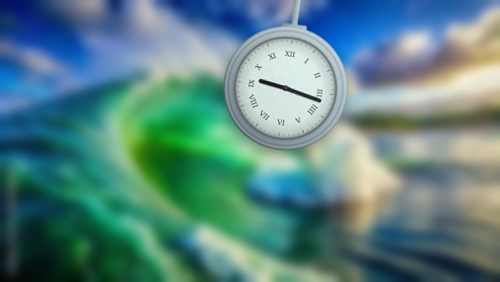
9:17
